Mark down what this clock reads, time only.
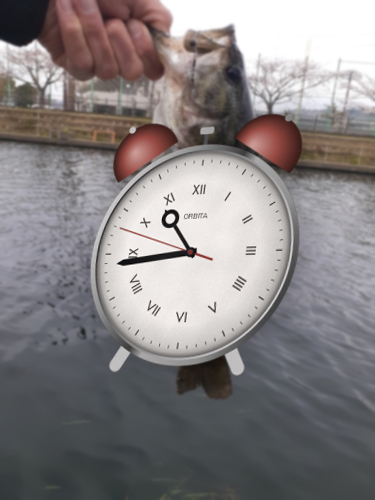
10:43:48
